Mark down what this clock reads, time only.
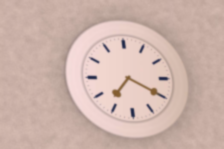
7:20
